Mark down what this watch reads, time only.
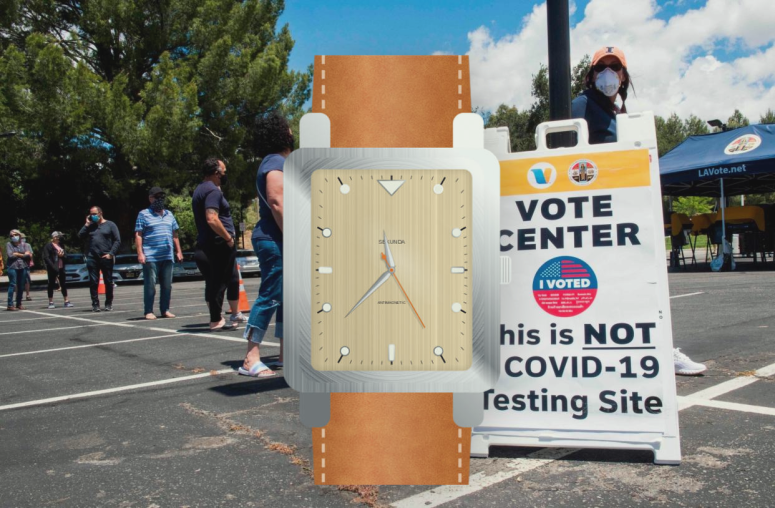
11:37:25
